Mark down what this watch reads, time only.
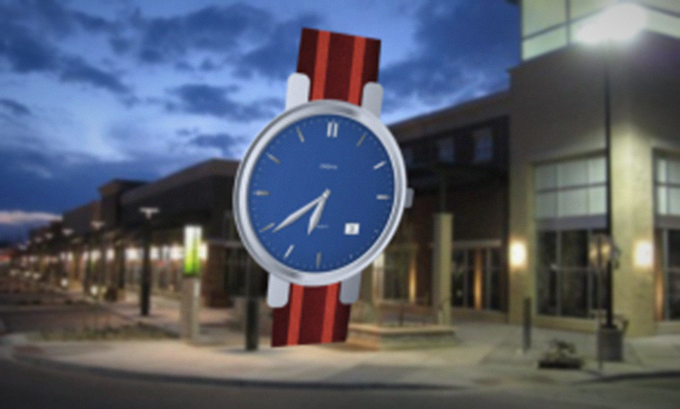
6:39
